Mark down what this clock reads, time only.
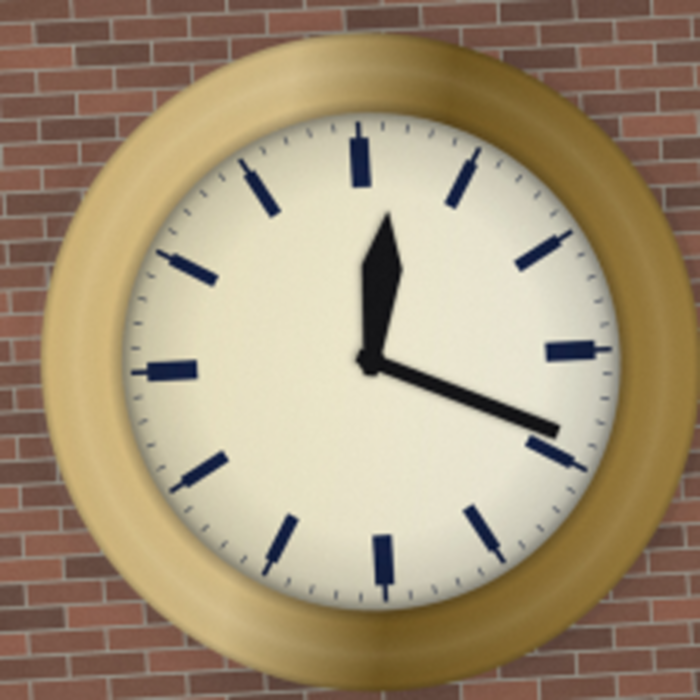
12:19
